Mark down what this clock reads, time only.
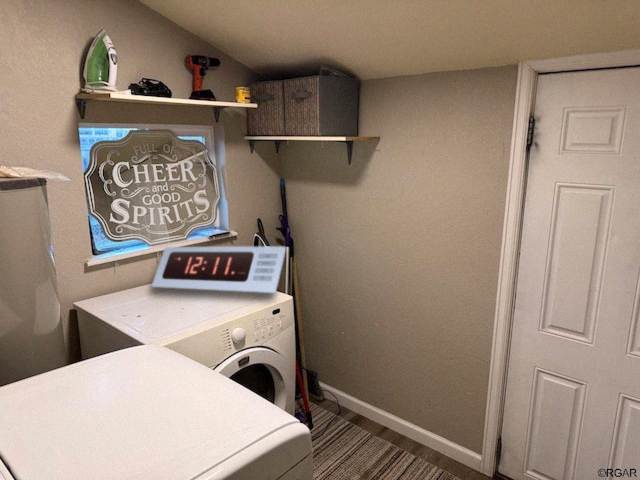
12:11
